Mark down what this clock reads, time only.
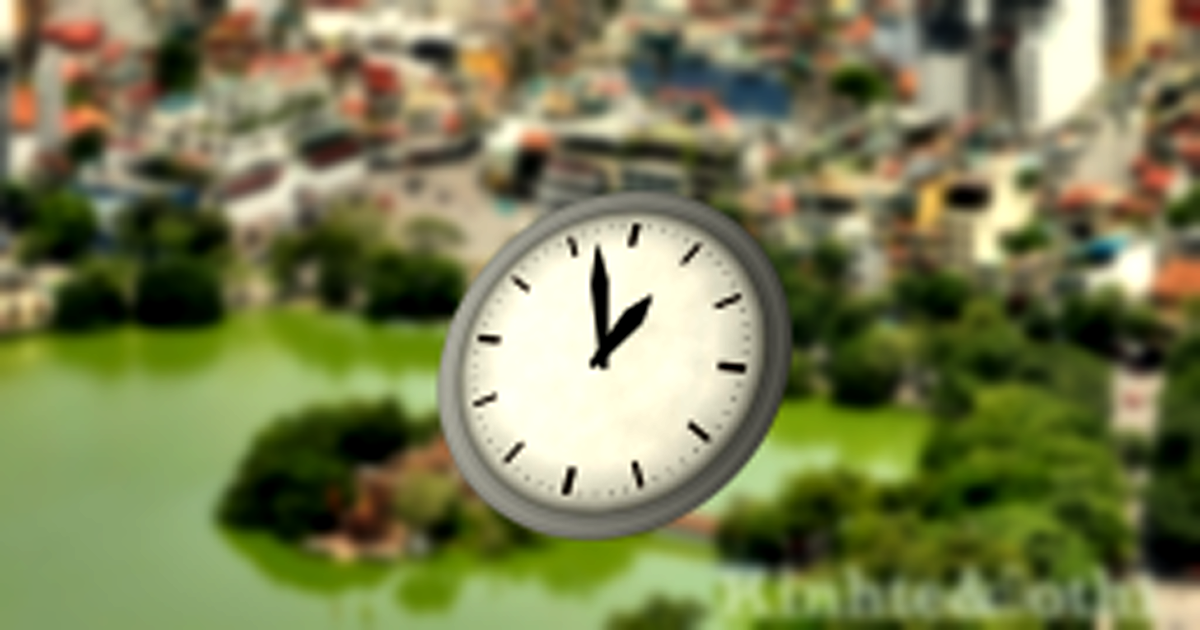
12:57
